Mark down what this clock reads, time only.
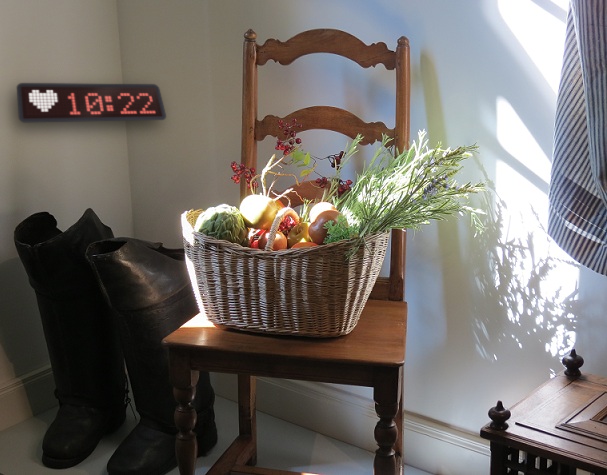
10:22
